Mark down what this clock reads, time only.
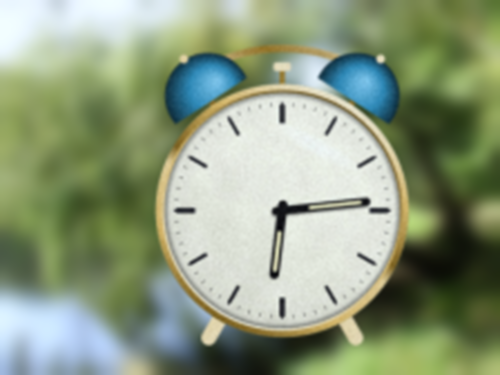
6:14
